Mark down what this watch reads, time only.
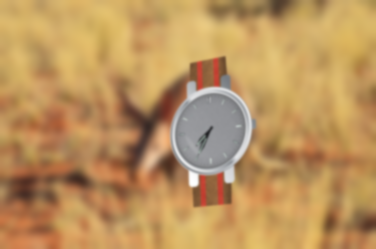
7:35
